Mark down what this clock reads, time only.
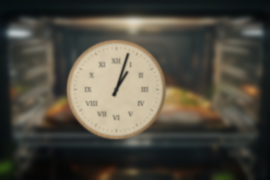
1:03
